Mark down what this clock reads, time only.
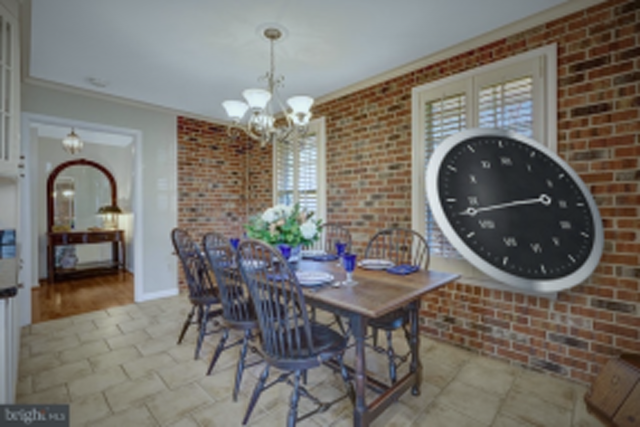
2:43
